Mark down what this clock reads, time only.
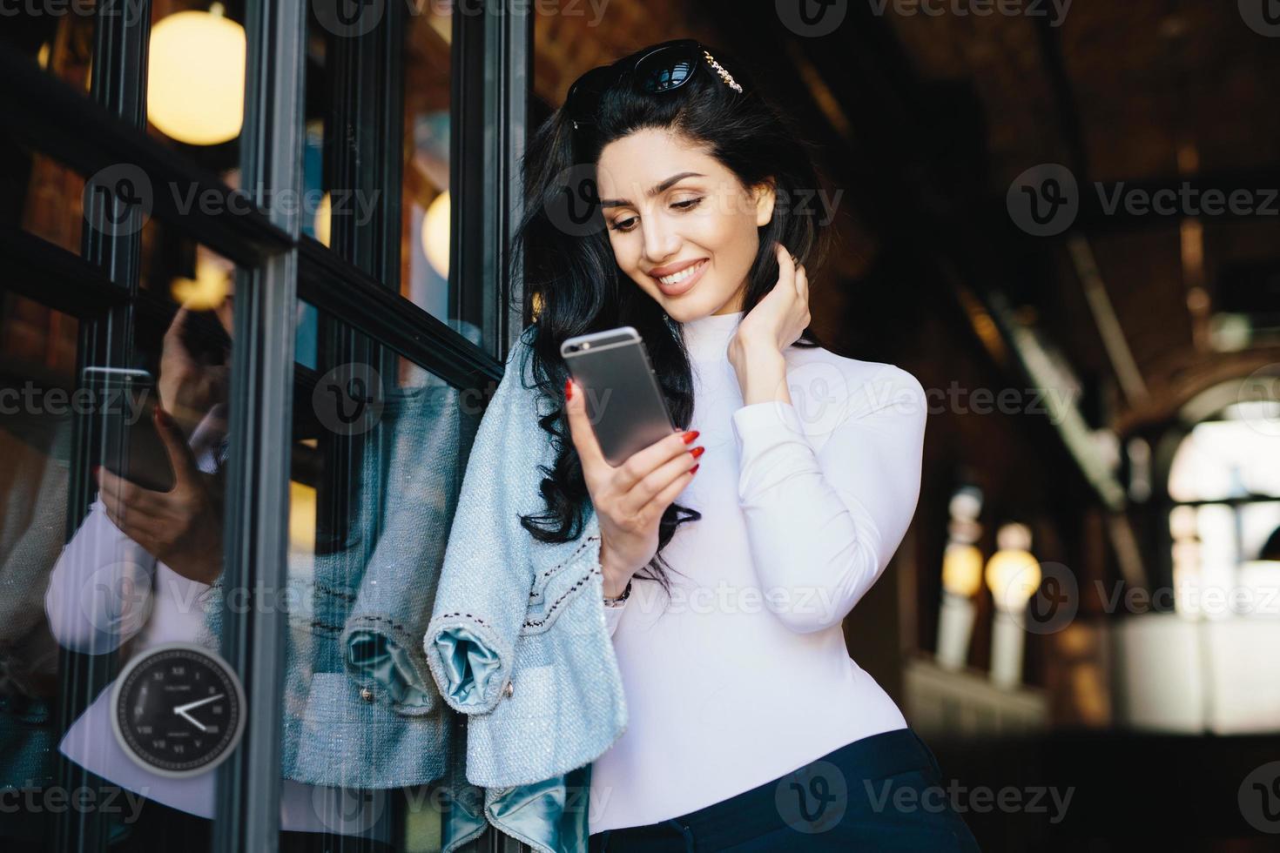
4:12
